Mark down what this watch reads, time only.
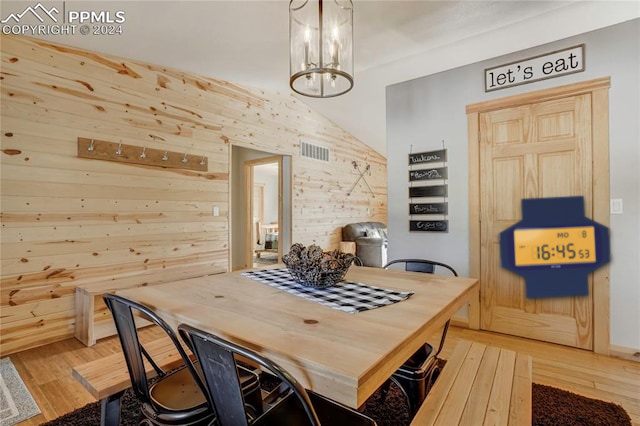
16:45
